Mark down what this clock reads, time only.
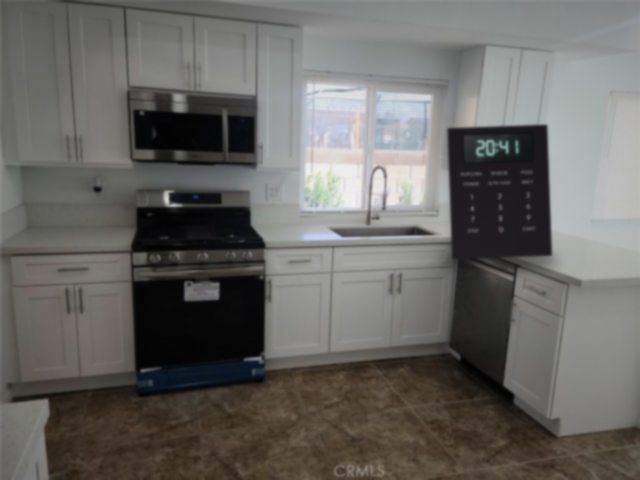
20:41
